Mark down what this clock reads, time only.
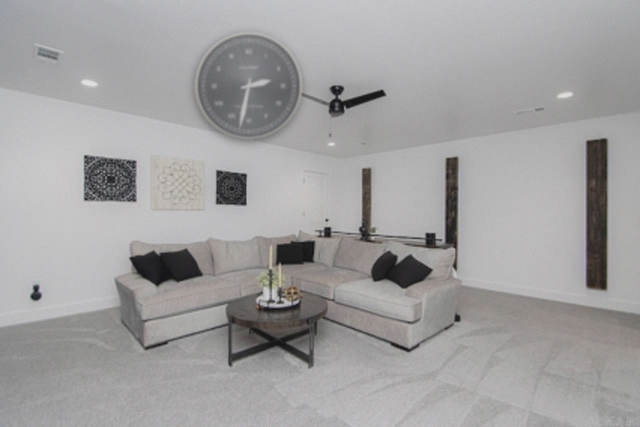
2:32
